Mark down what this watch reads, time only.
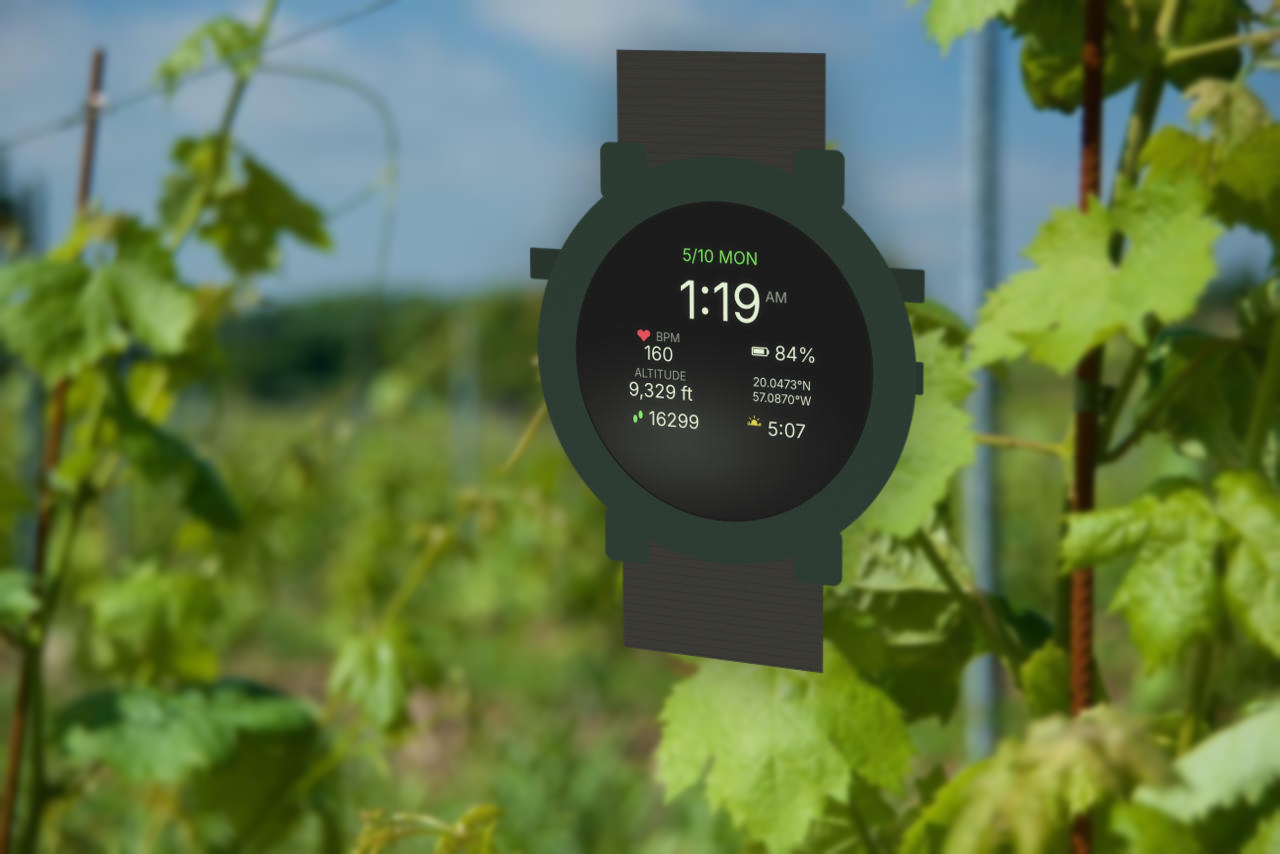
1:19
